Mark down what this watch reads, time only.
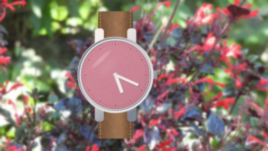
5:19
